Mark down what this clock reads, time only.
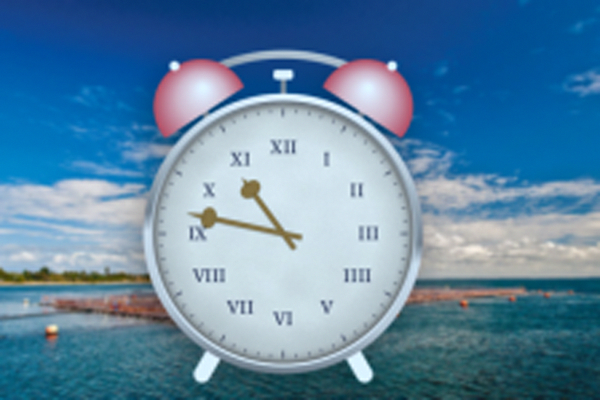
10:47
